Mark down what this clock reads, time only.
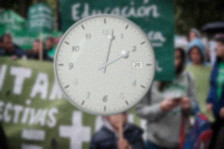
2:02
